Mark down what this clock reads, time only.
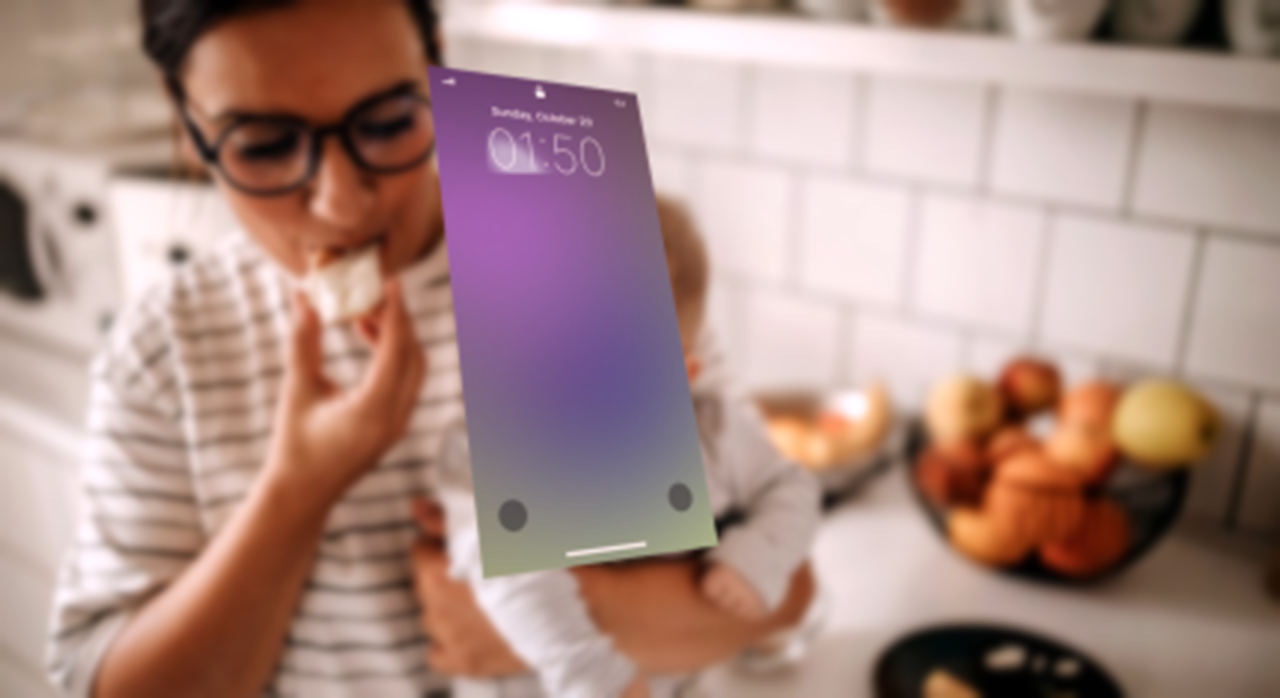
1:50
